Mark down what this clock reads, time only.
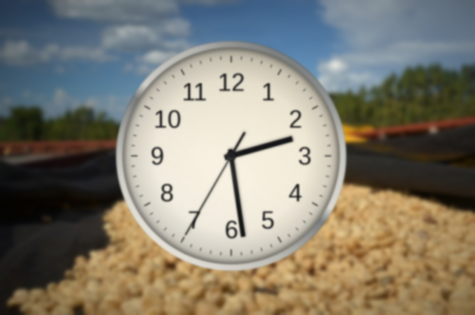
2:28:35
